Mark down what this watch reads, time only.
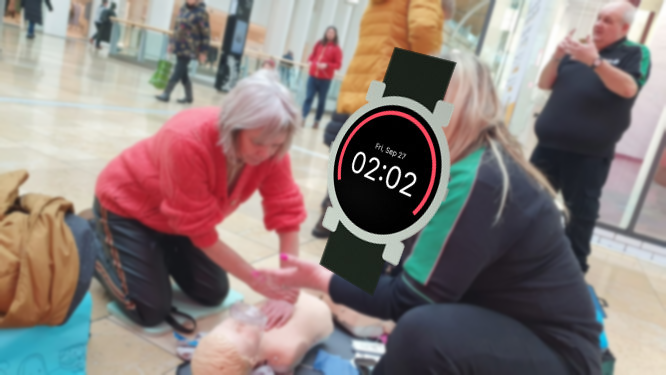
2:02
